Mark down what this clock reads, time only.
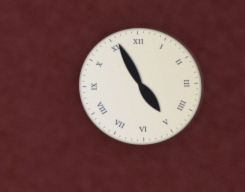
4:56
